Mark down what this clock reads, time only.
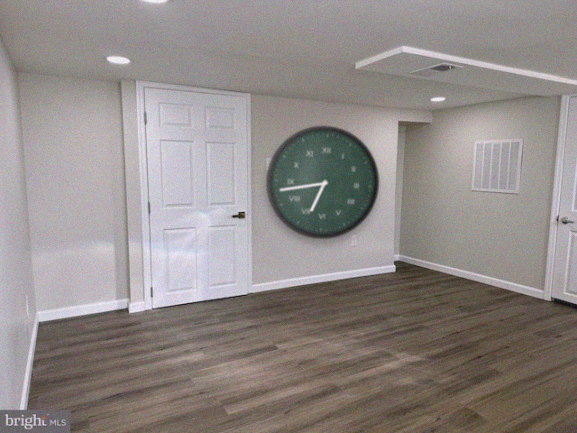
6:43
